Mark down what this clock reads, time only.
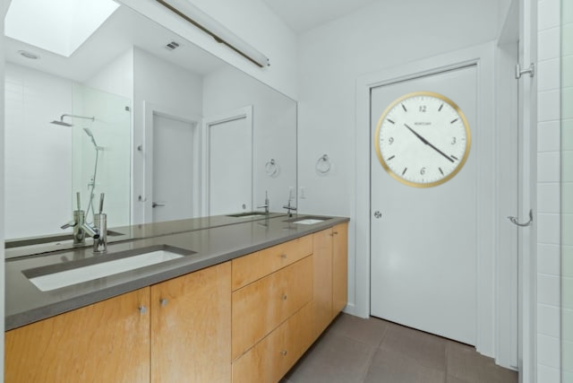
10:21
